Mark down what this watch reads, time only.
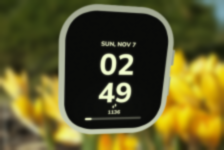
2:49
